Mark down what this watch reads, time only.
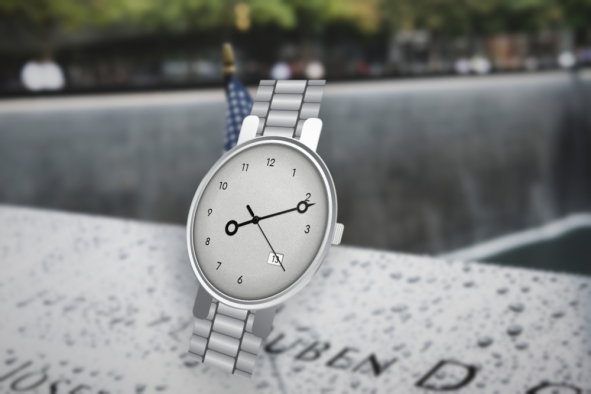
8:11:22
